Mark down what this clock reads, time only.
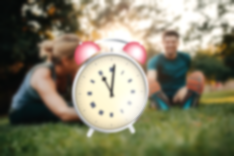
11:01
